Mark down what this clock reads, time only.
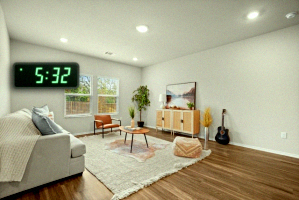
5:32
